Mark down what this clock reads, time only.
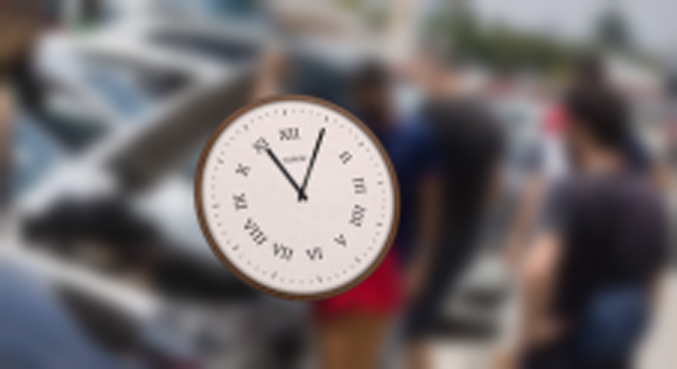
11:05
